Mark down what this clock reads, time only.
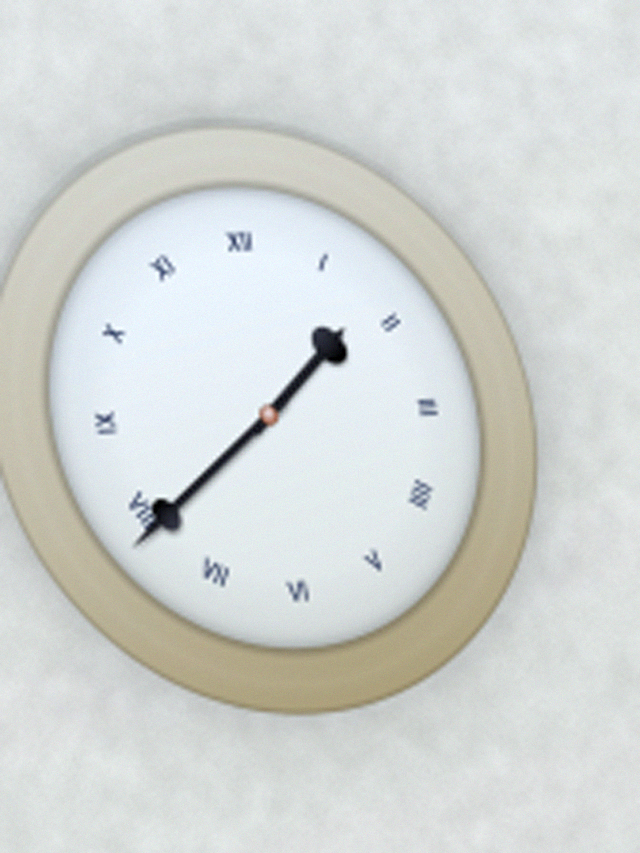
1:39
